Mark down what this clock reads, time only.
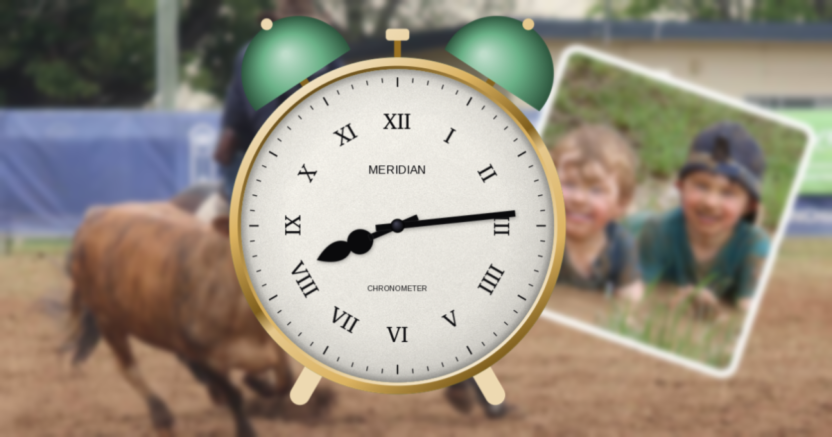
8:14
